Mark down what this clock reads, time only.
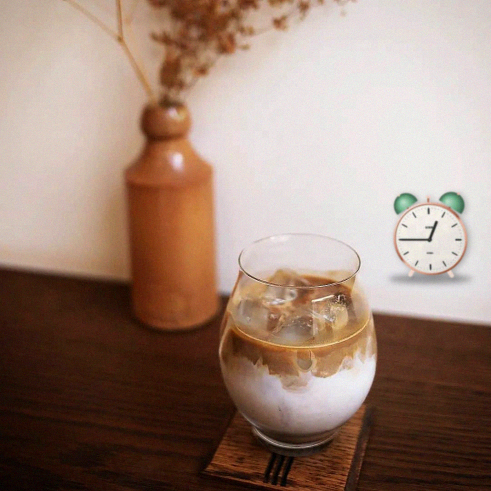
12:45
